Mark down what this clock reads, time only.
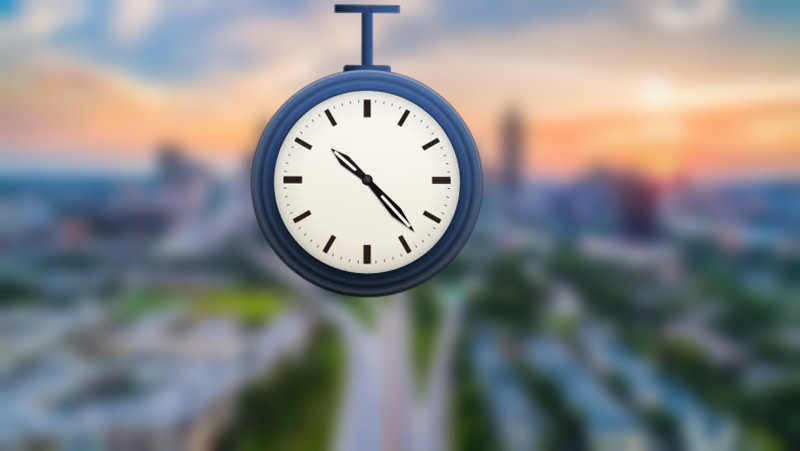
10:23
